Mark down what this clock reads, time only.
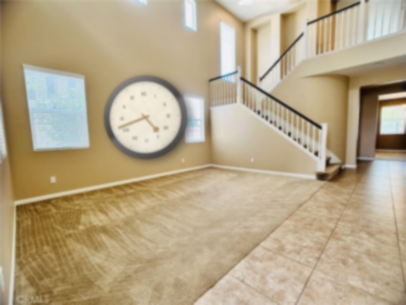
4:42
